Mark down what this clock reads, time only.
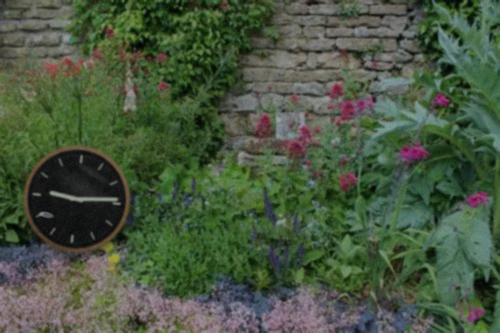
9:14
